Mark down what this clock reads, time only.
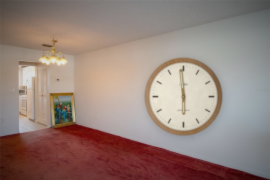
5:59
